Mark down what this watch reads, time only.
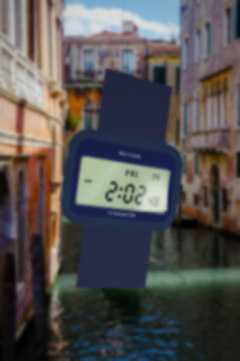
2:02
